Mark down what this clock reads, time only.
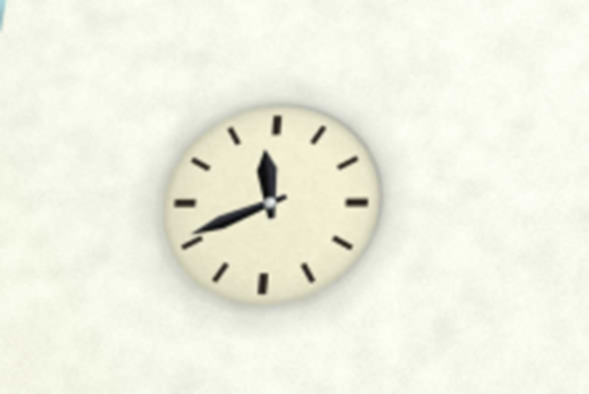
11:41
